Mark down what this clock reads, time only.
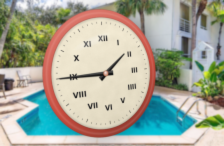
1:45
